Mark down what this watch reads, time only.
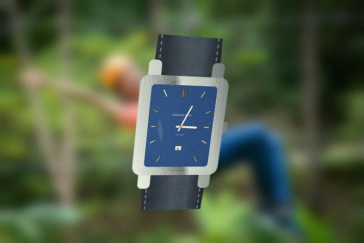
3:04
